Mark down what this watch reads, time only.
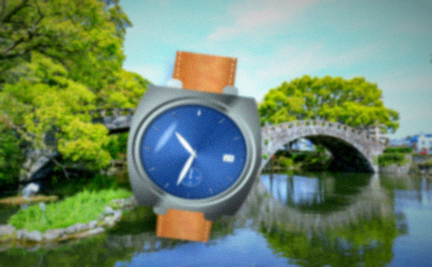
10:33
